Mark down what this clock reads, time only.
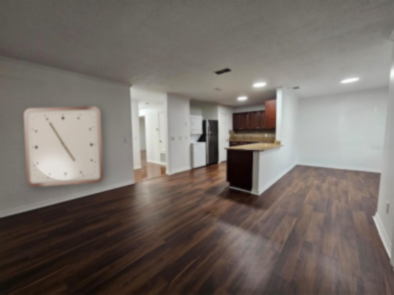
4:55
